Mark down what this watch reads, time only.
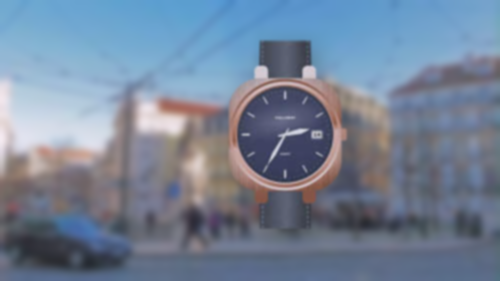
2:35
